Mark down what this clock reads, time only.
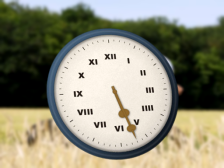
5:27
